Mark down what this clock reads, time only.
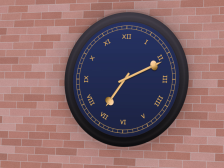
7:11
